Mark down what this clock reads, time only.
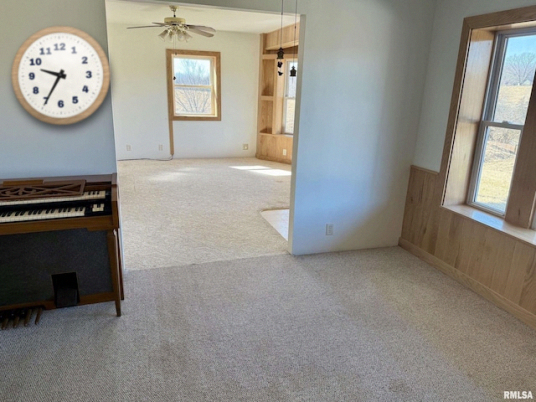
9:35
